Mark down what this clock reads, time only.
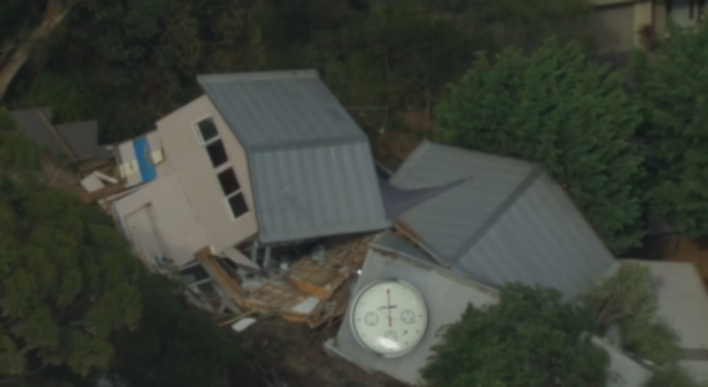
10:17
